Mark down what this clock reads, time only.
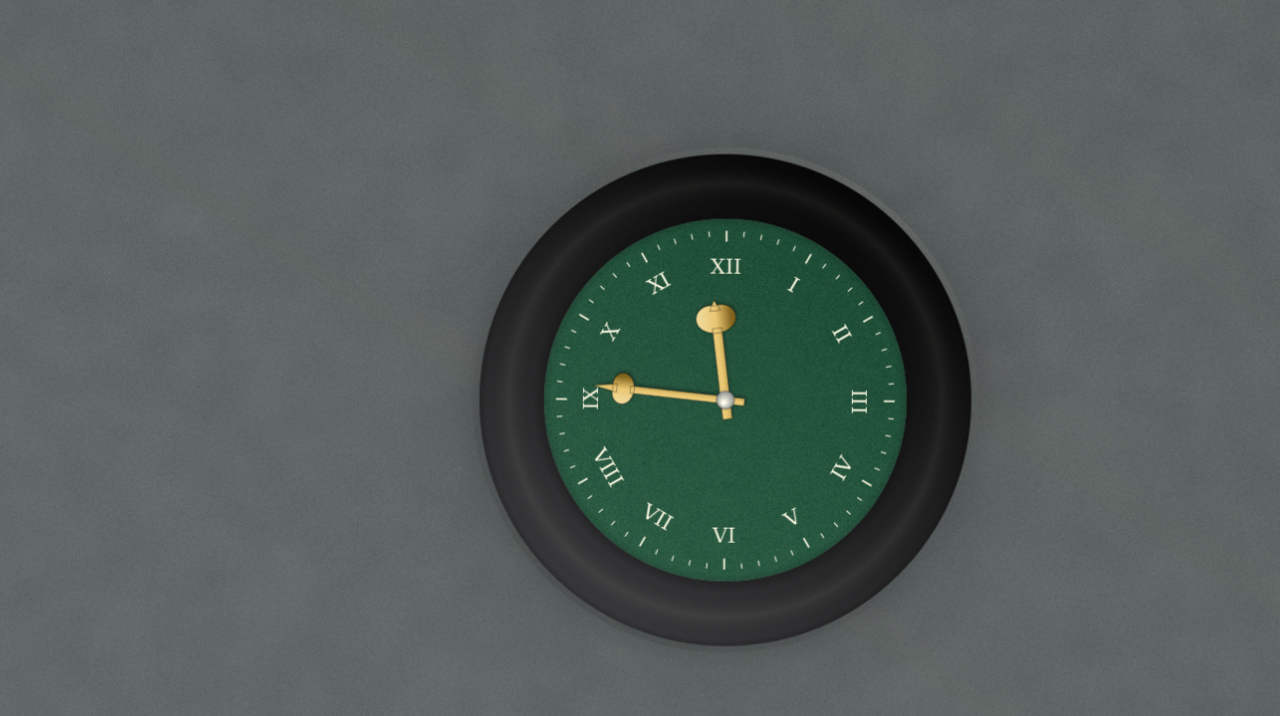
11:46
